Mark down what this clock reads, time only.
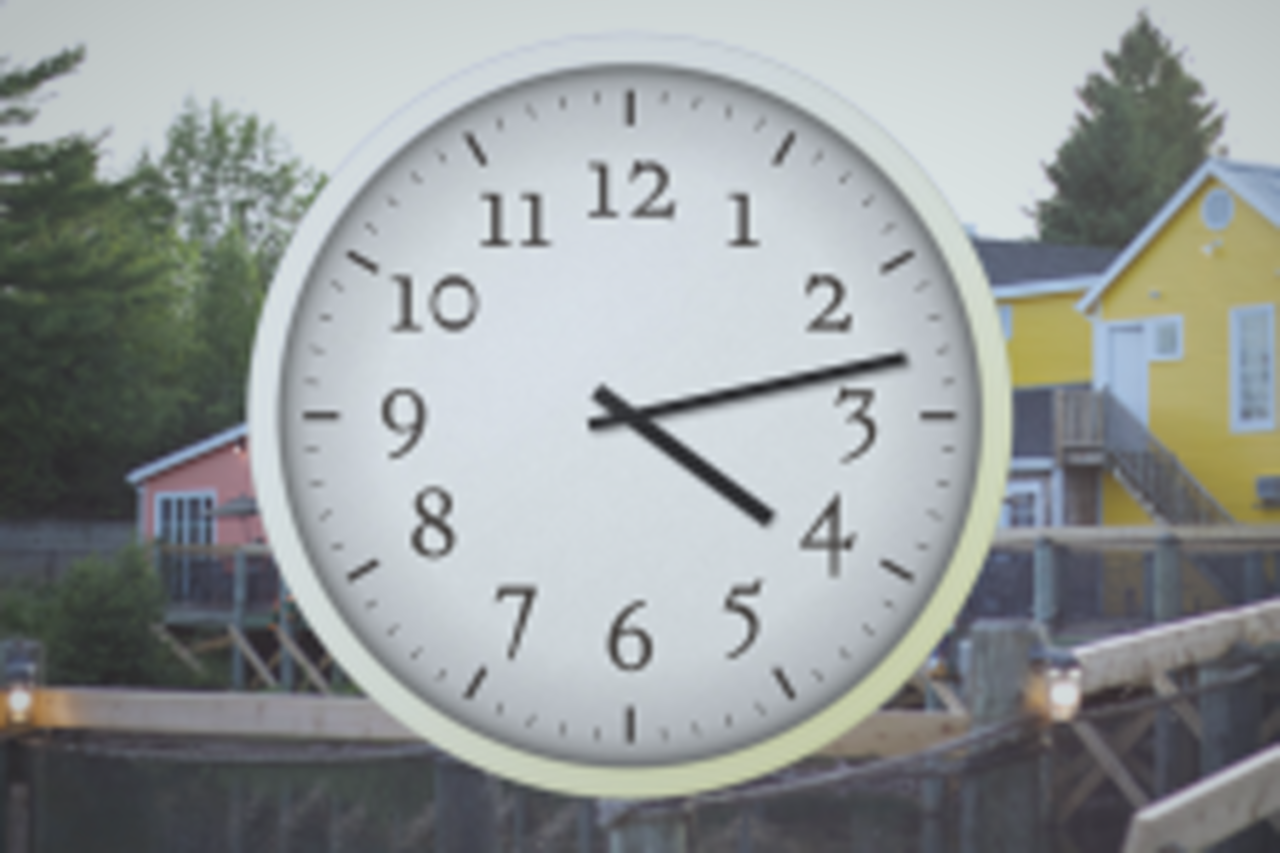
4:13
